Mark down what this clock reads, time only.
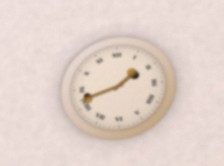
1:42
